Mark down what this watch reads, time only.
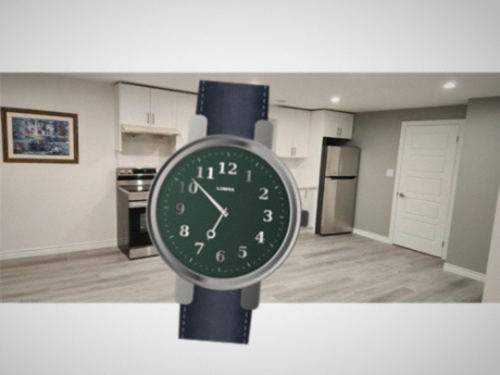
6:52
